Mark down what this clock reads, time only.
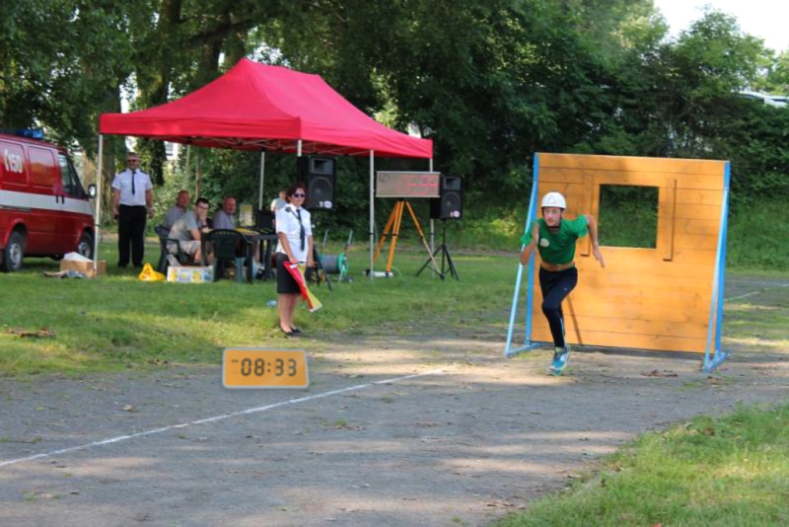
8:33
